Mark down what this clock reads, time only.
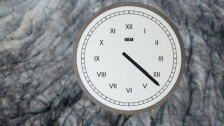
4:22
